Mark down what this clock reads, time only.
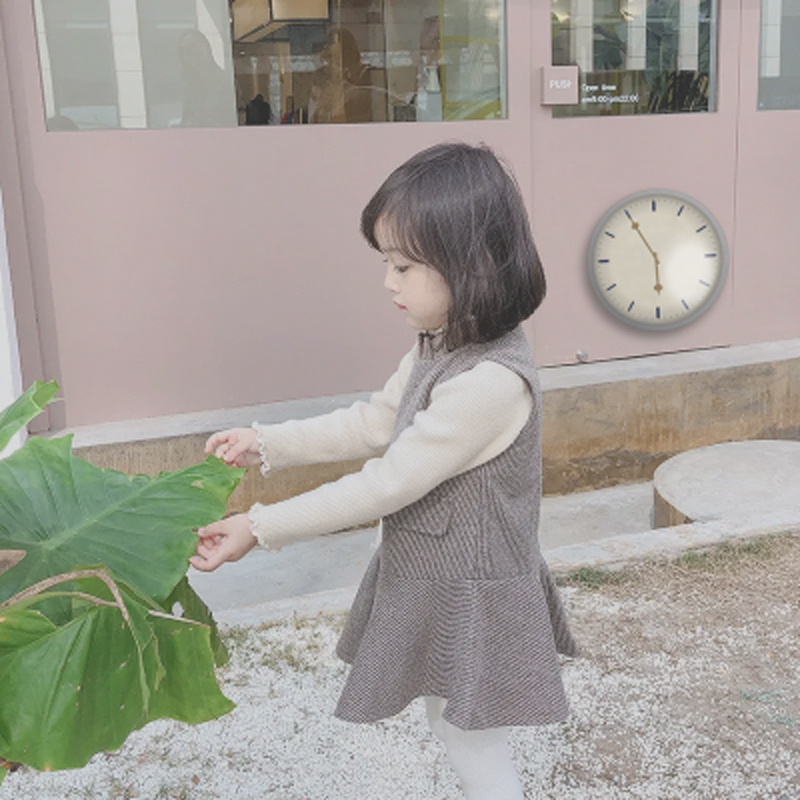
5:55
